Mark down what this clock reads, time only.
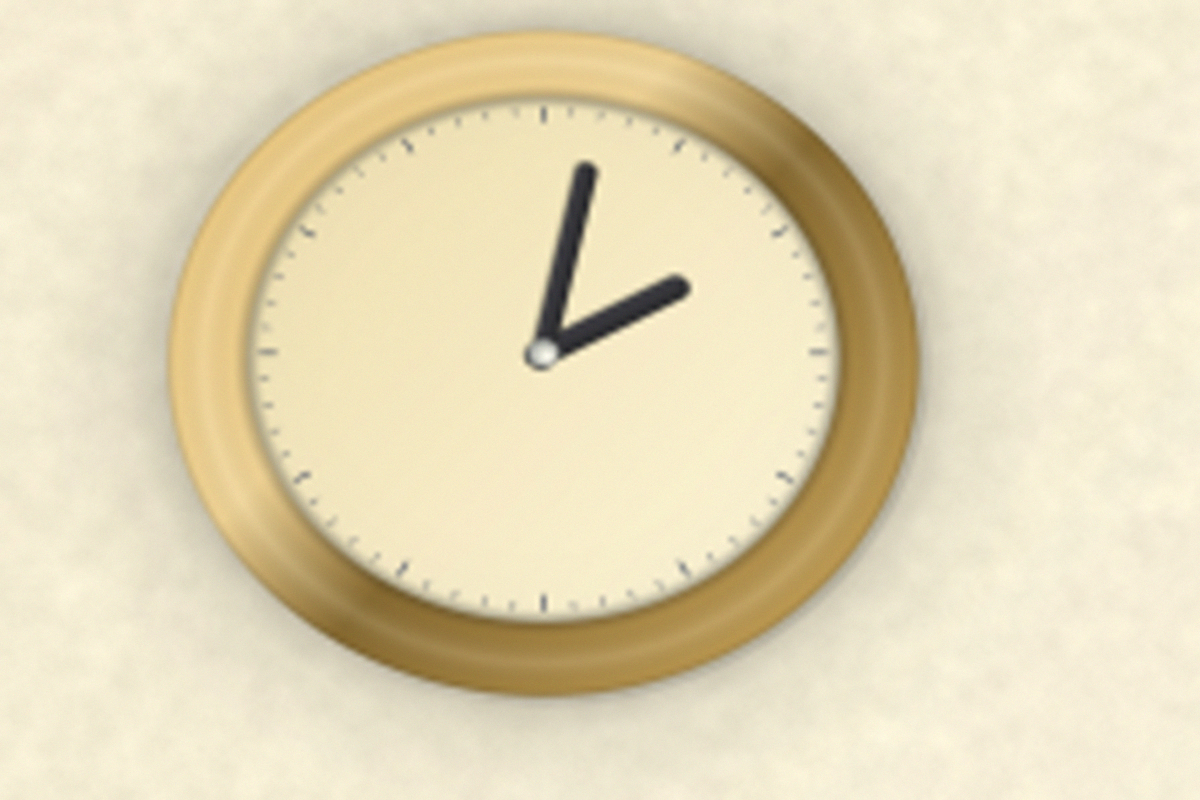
2:02
